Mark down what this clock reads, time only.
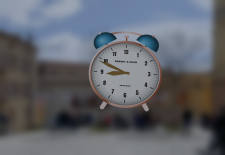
8:49
